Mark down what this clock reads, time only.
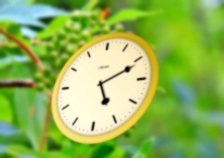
5:11
